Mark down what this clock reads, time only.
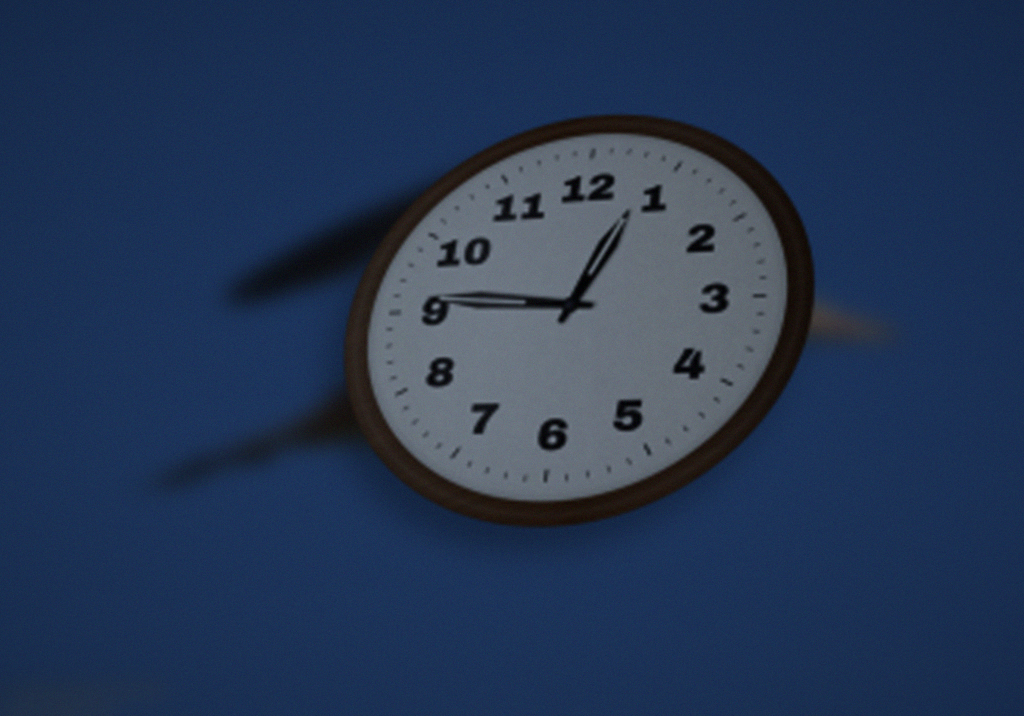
12:46
